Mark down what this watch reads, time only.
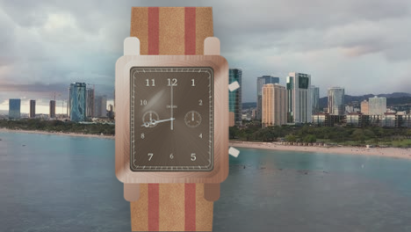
8:43
